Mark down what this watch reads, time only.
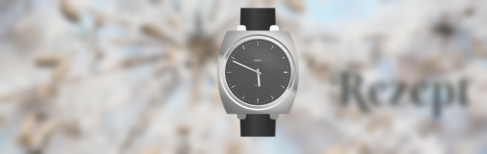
5:49
